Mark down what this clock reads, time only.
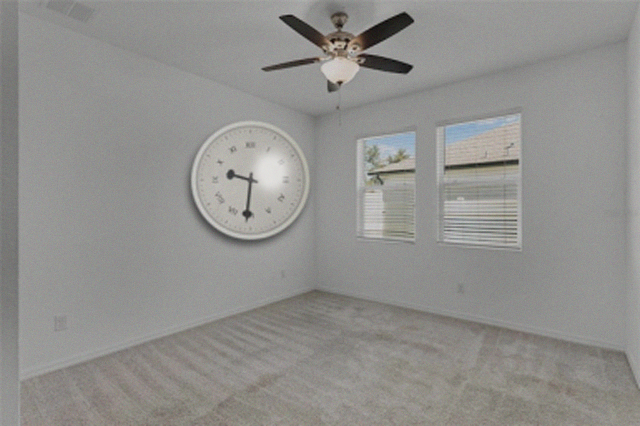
9:31
